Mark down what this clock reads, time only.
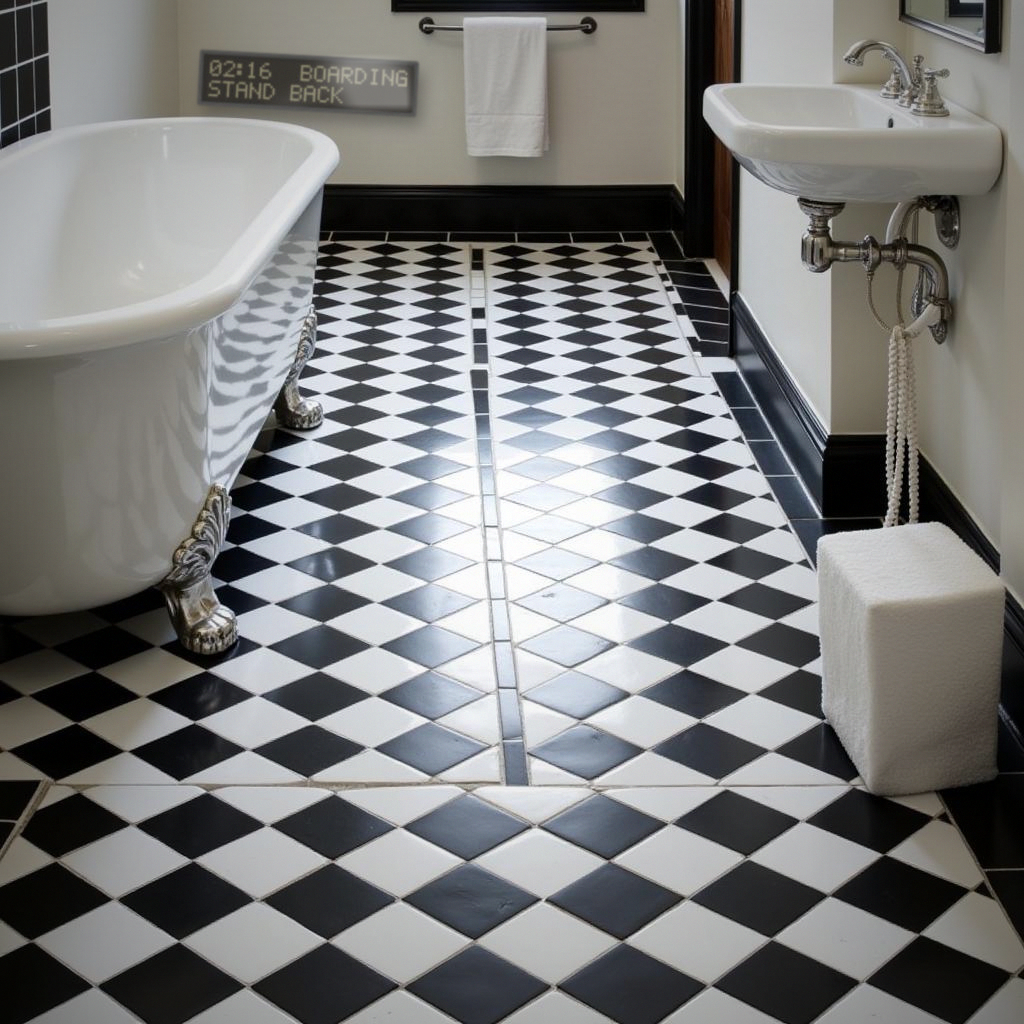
2:16
